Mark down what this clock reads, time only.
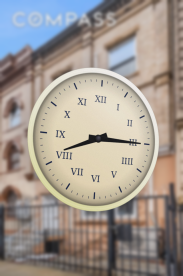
8:15
